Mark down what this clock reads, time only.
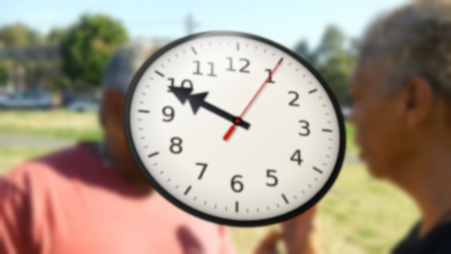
9:49:05
